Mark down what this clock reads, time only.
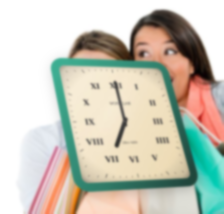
7:00
